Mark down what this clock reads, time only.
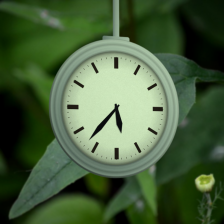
5:37
